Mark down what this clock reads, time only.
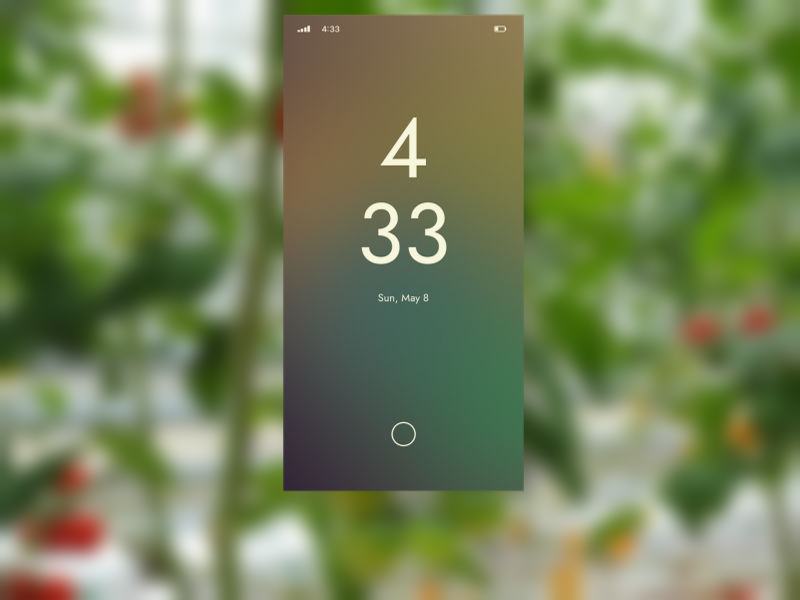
4:33
